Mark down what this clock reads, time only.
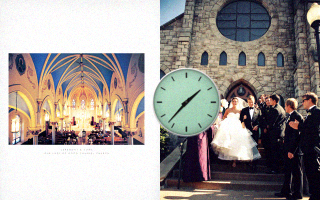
1:37
